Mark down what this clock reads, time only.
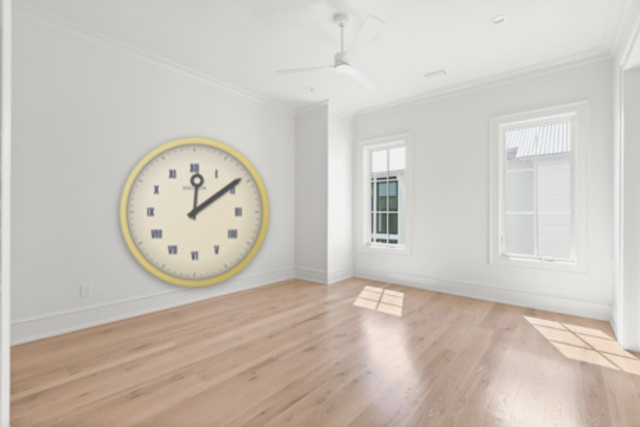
12:09
